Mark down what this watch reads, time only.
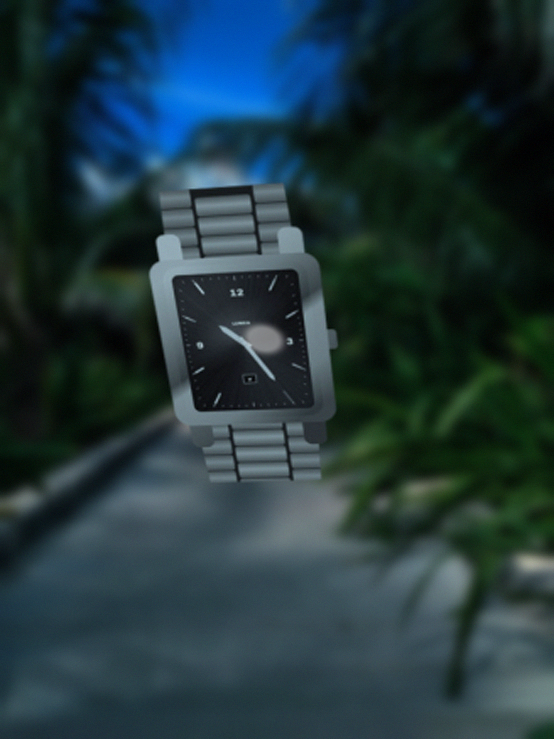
10:25
